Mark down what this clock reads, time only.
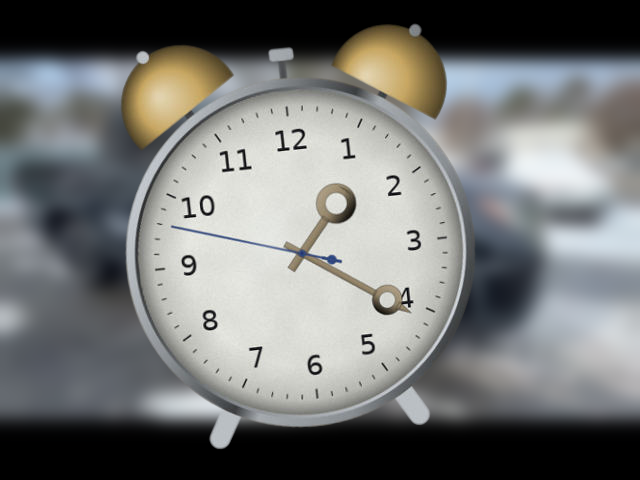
1:20:48
